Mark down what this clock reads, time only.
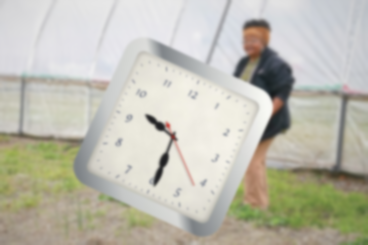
9:29:22
